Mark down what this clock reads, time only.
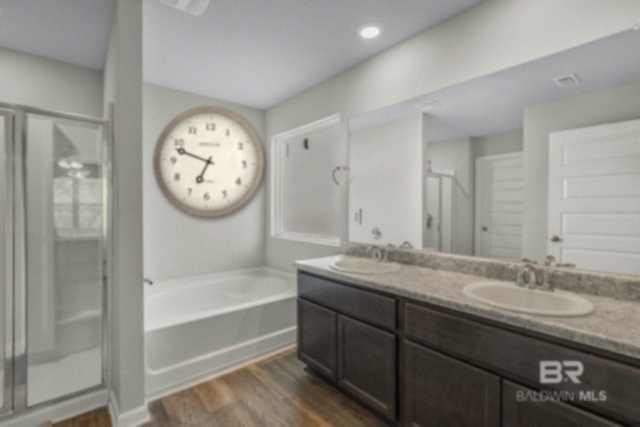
6:48
